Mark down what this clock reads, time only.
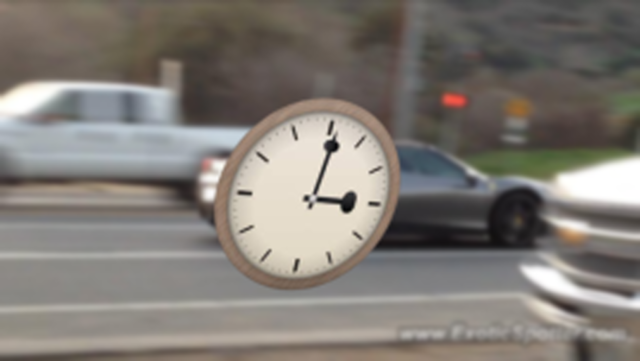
3:01
